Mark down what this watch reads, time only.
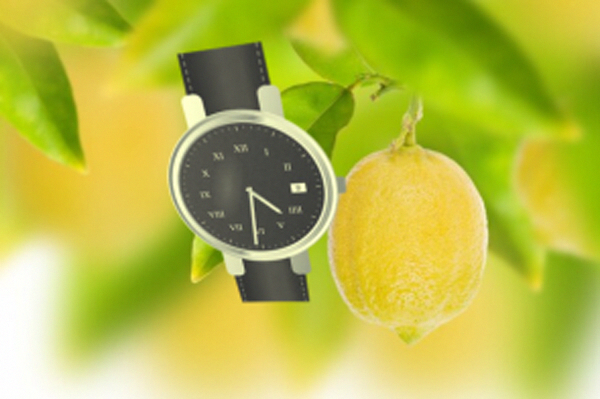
4:31
